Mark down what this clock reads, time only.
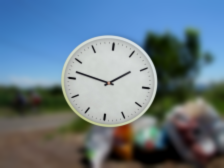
1:47
